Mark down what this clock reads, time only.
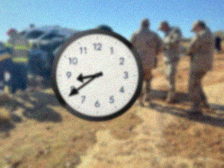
8:39
